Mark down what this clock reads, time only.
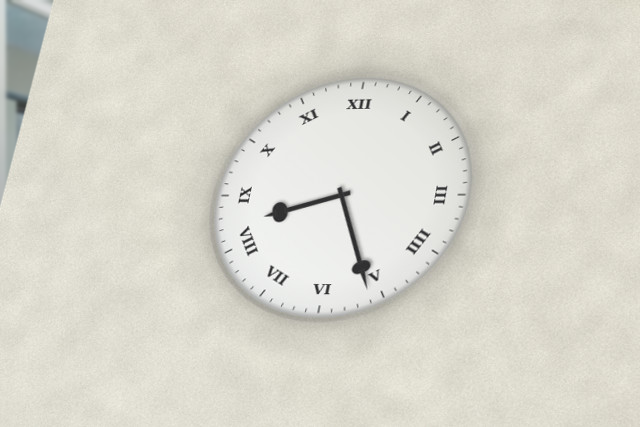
8:26
